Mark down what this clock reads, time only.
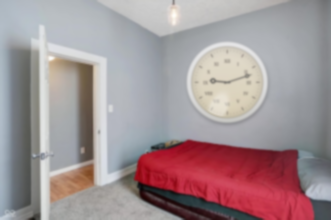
9:12
